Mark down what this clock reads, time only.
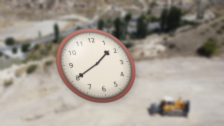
1:40
